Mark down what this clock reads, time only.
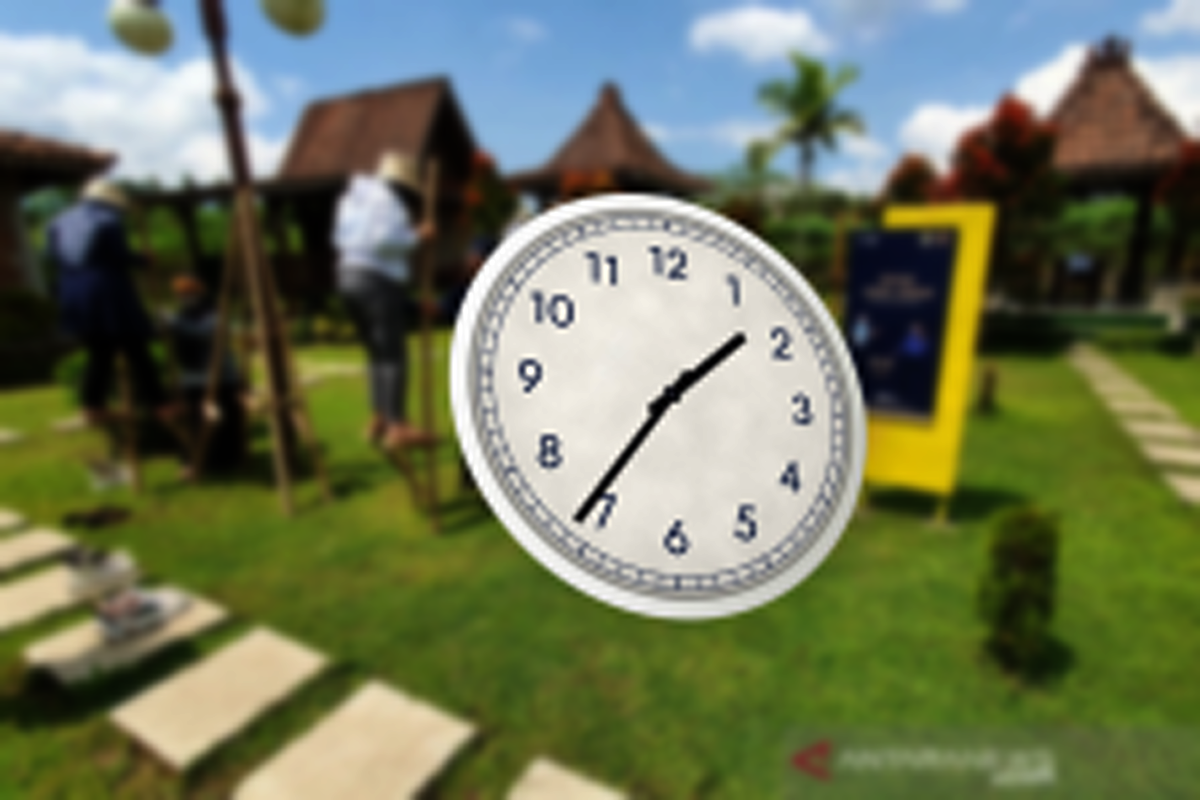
1:36
